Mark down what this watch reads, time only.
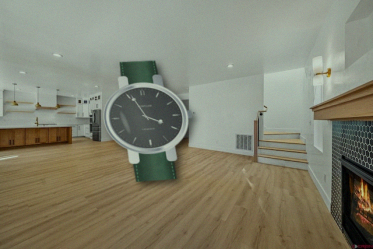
3:56
